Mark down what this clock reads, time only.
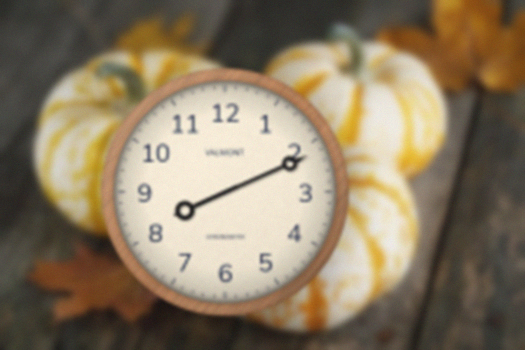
8:11
